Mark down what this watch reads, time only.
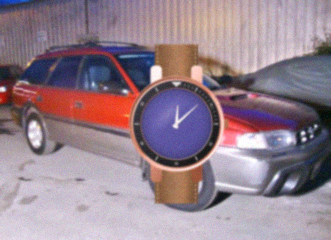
12:08
